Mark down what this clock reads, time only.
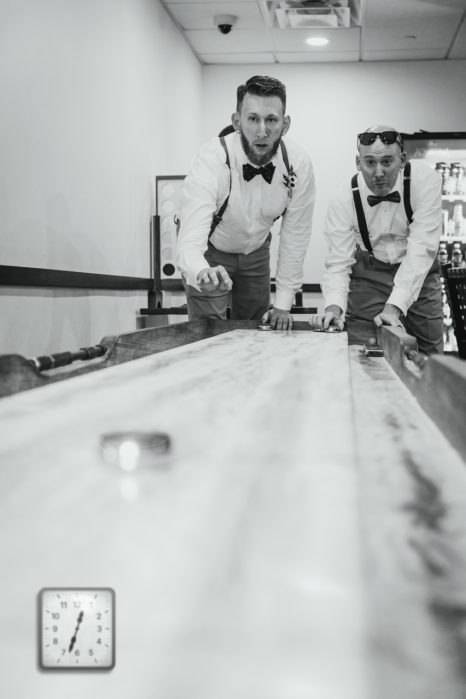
12:33
